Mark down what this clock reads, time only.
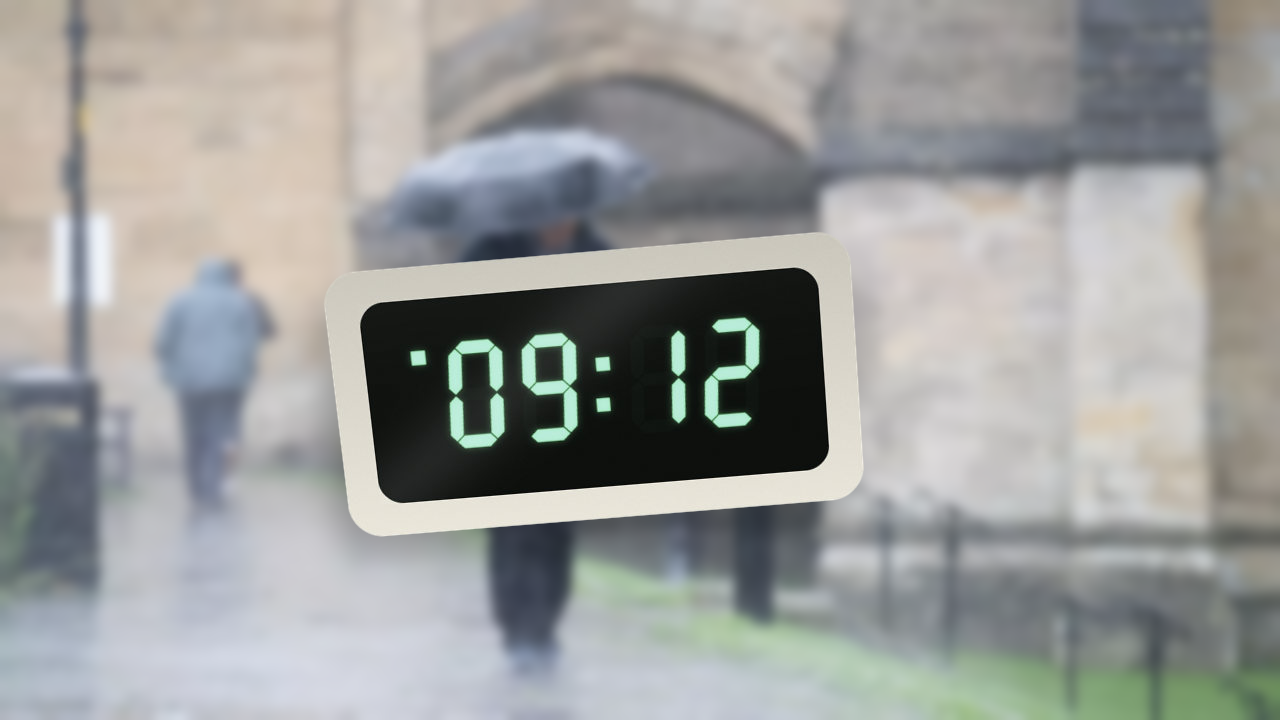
9:12
